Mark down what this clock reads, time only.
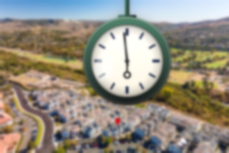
5:59
